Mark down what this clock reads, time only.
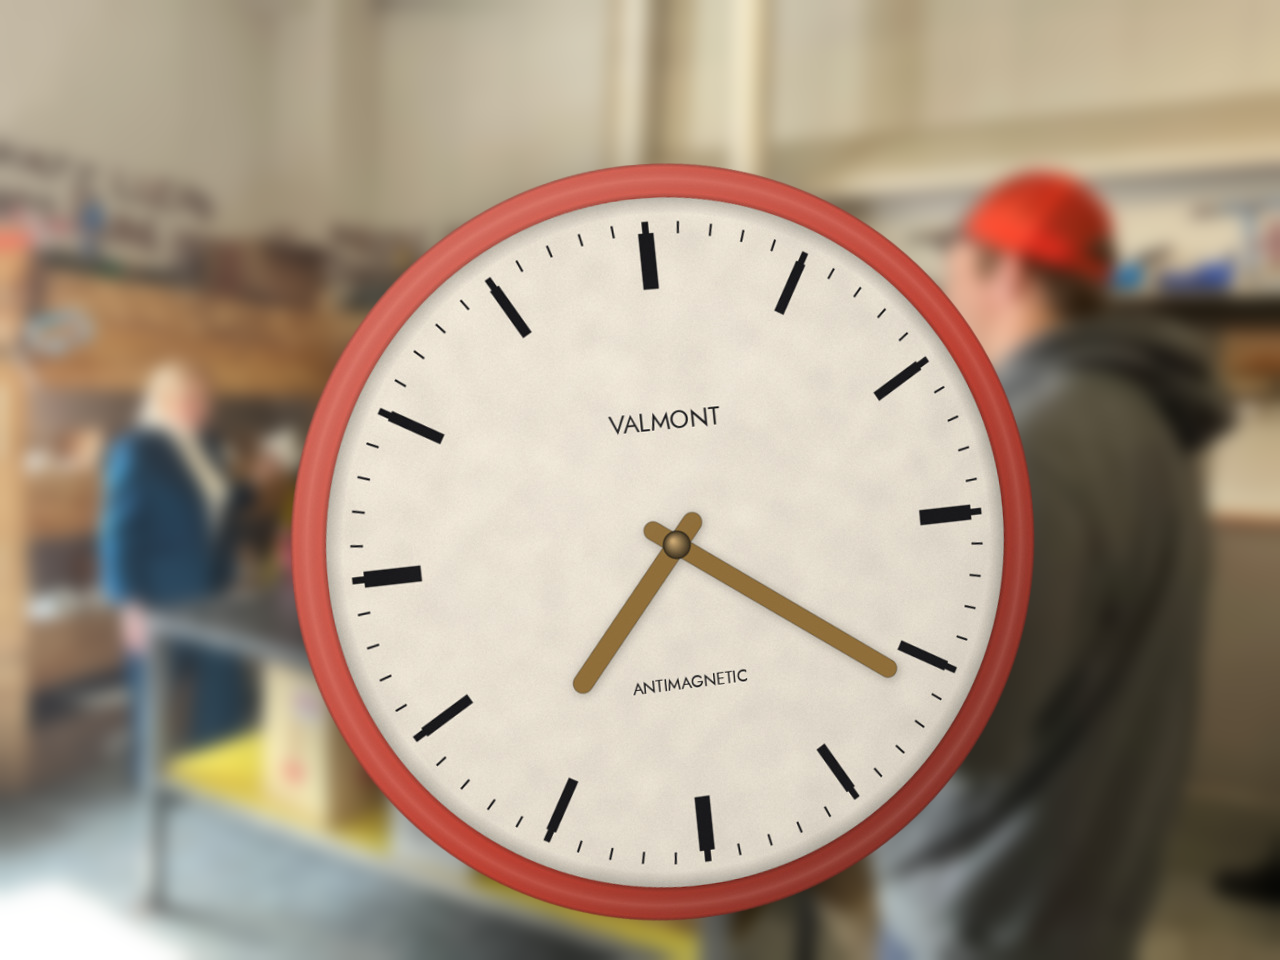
7:21
